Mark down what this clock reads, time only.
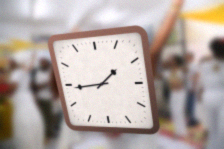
1:44
